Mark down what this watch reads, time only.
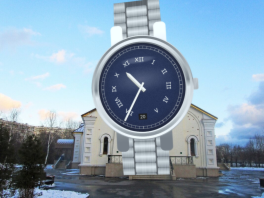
10:35
